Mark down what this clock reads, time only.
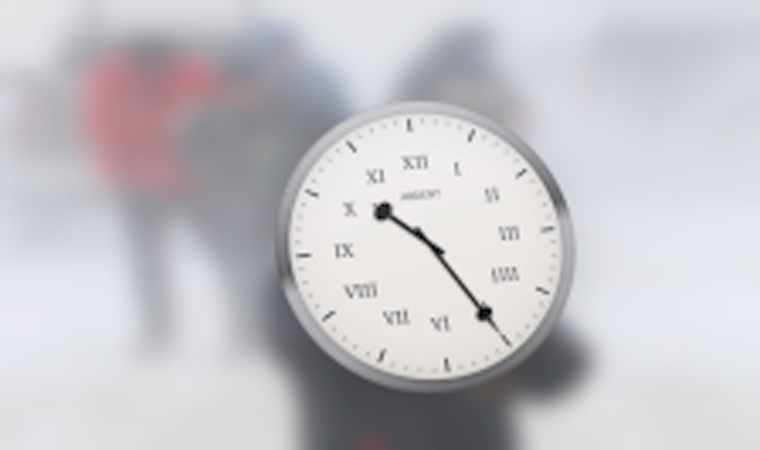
10:25
